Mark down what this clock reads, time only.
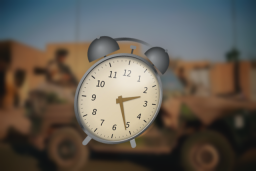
2:26
